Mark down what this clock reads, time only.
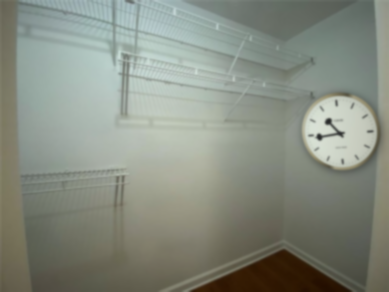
10:44
